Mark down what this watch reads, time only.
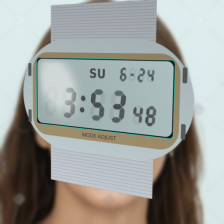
3:53:48
